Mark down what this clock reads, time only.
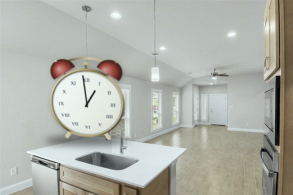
12:59
